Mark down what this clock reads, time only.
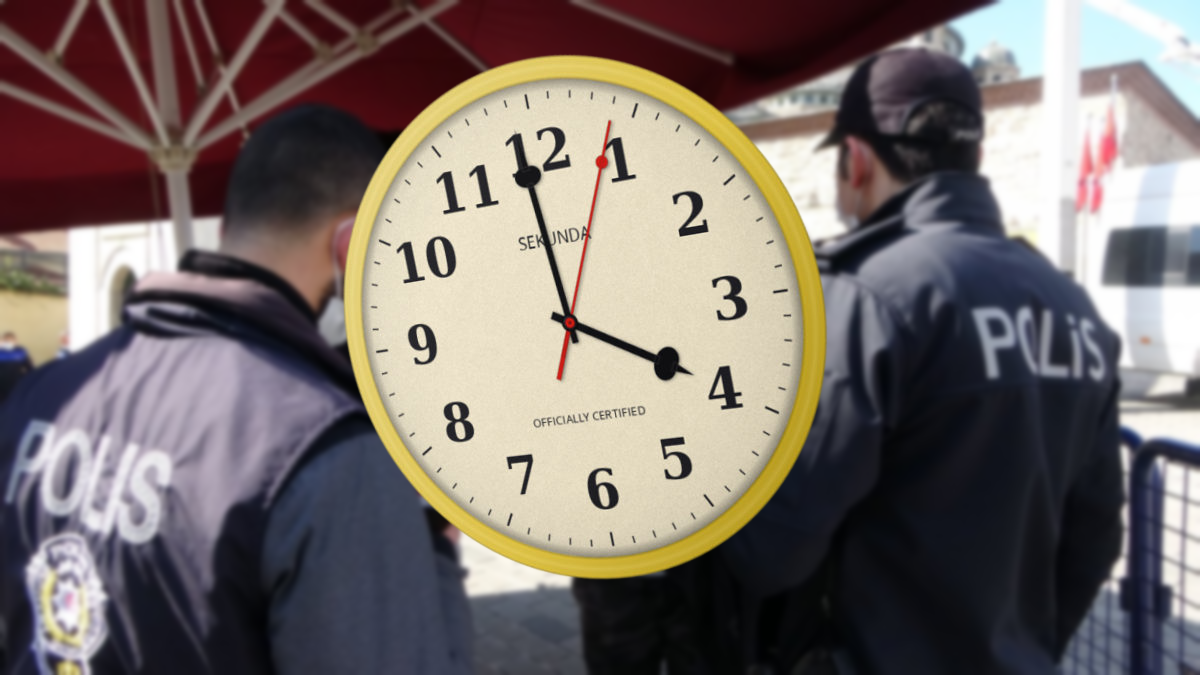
3:59:04
